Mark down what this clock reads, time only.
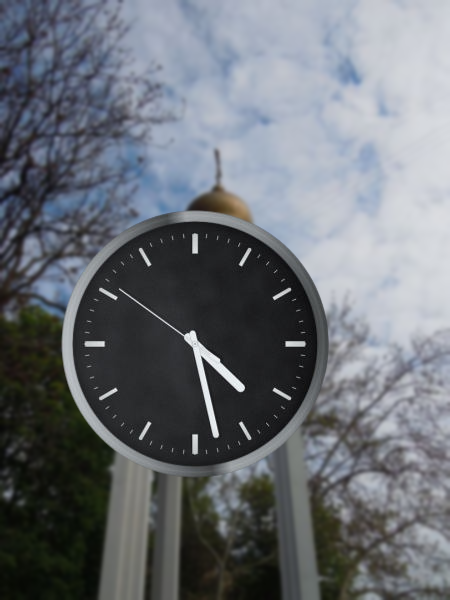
4:27:51
